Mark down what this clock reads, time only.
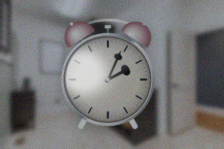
2:04
